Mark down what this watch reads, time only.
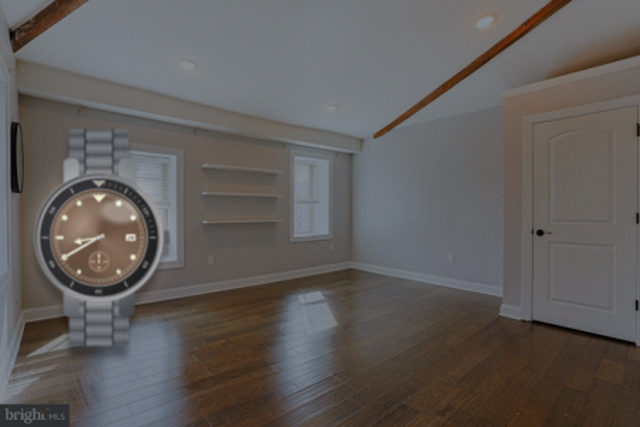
8:40
